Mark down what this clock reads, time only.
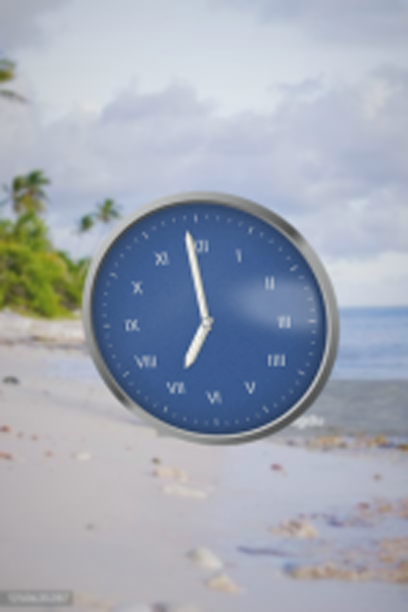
6:59
